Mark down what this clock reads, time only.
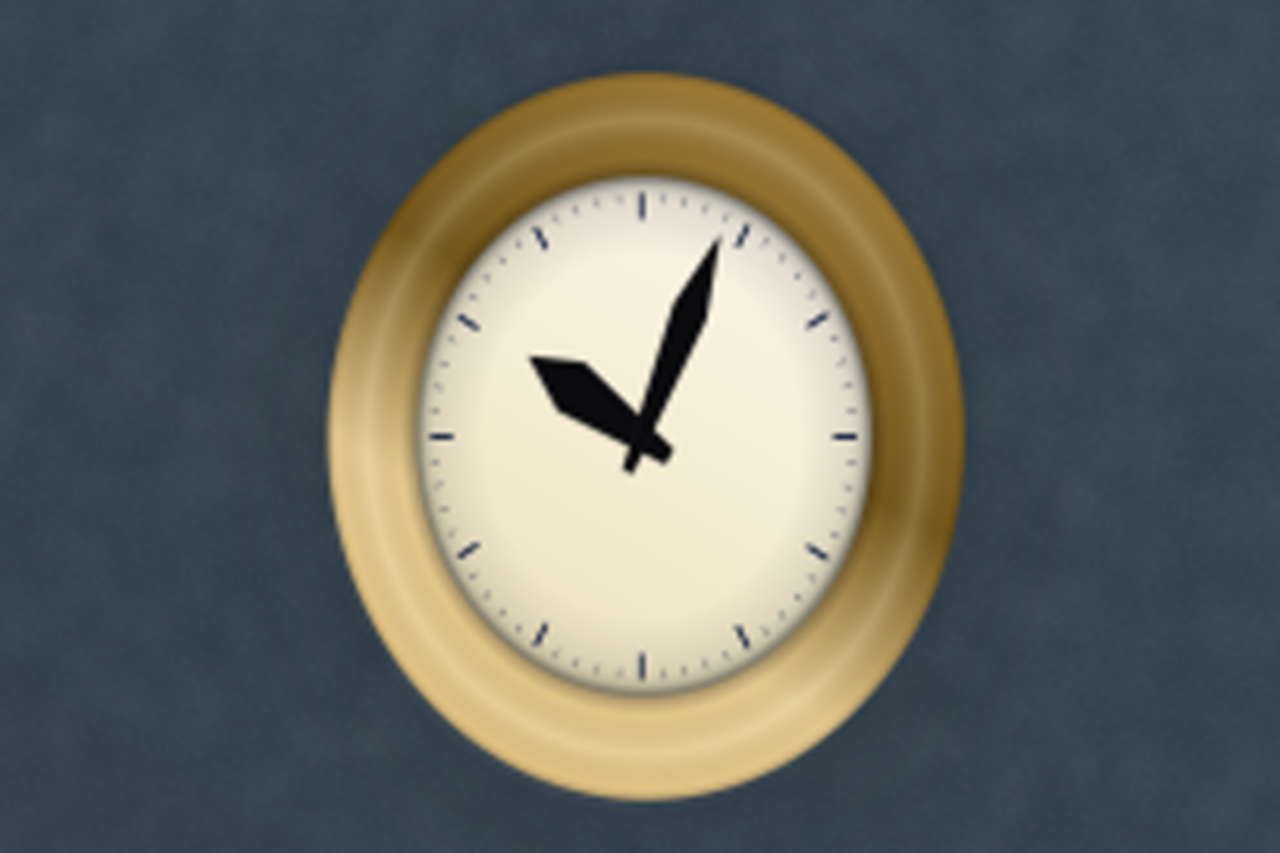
10:04
